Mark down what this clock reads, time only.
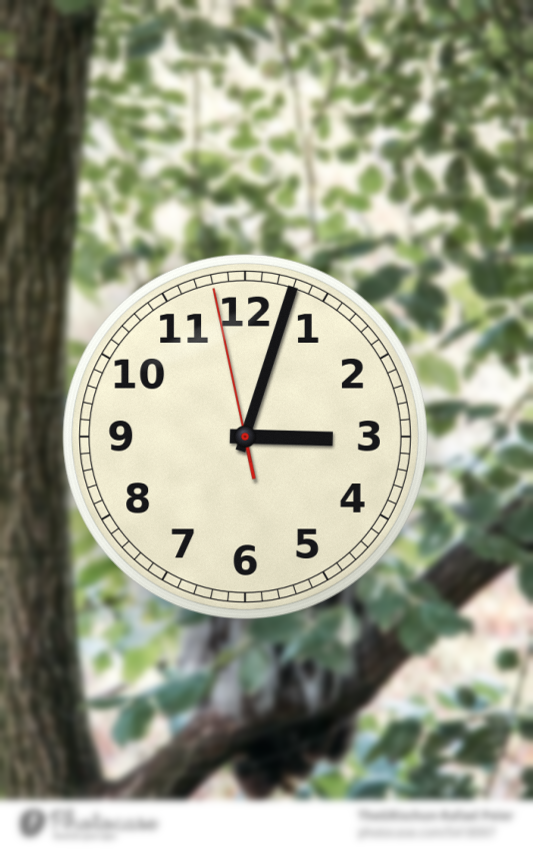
3:02:58
